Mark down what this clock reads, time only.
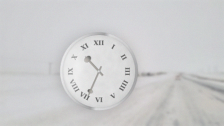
10:34
